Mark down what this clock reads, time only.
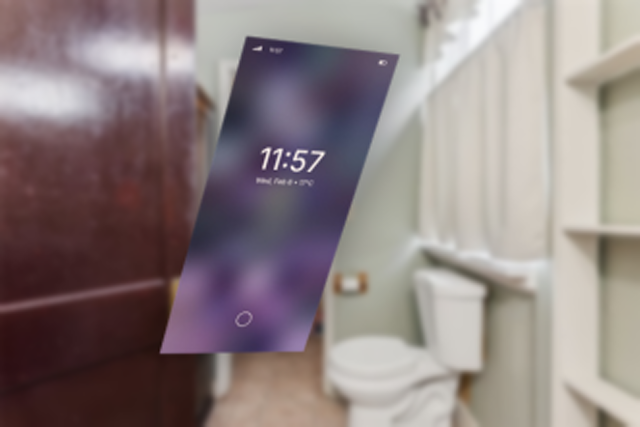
11:57
